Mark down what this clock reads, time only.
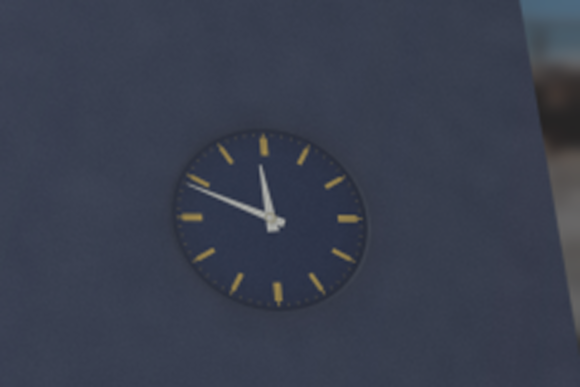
11:49
